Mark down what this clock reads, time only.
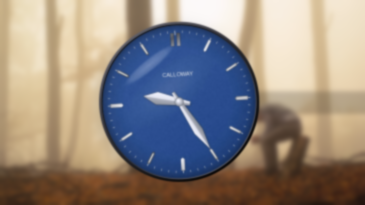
9:25
